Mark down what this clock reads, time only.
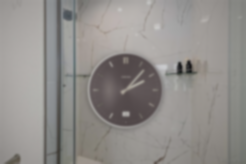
2:07
